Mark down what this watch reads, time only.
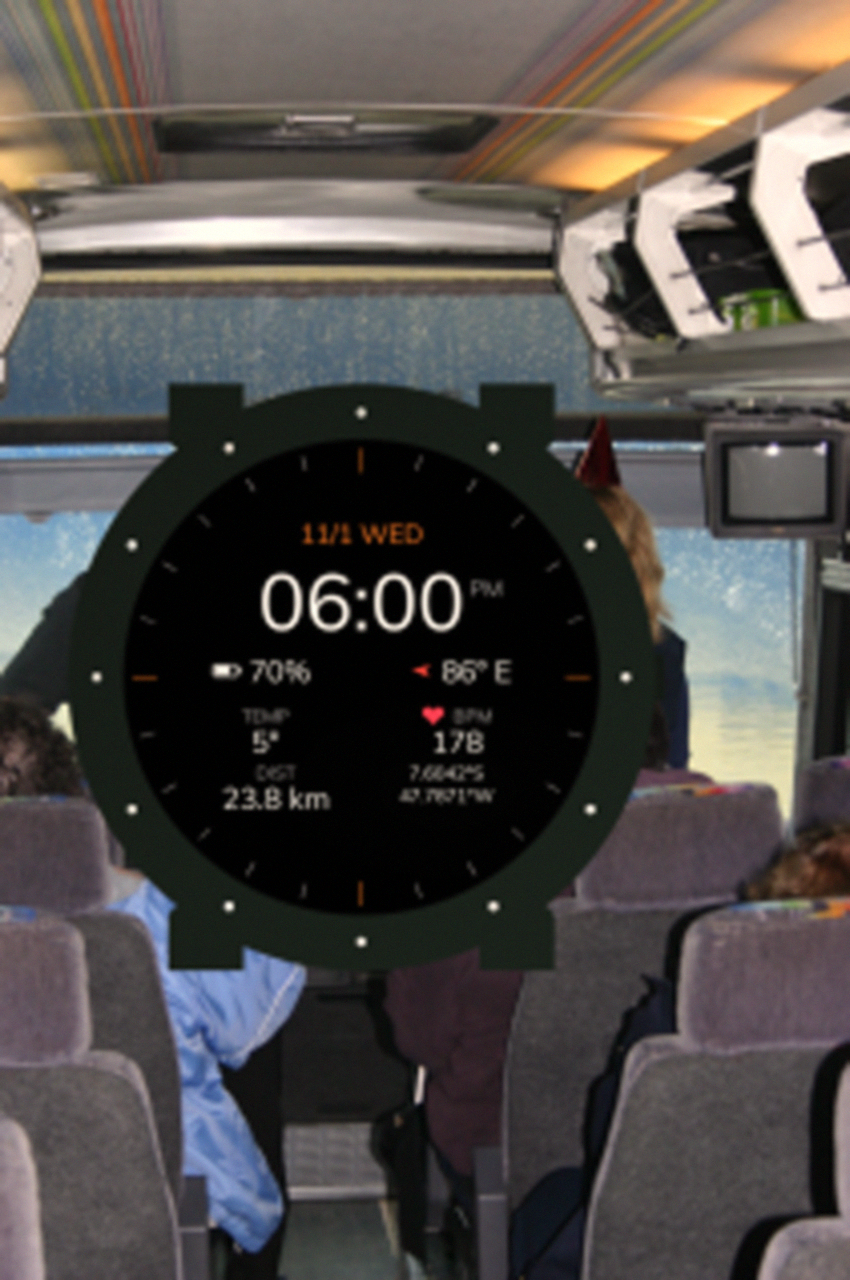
6:00
